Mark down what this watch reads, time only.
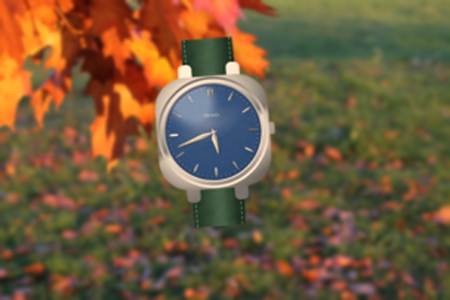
5:42
